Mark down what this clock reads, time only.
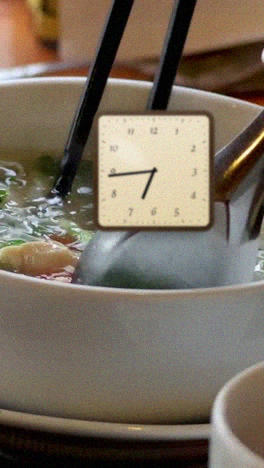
6:44
